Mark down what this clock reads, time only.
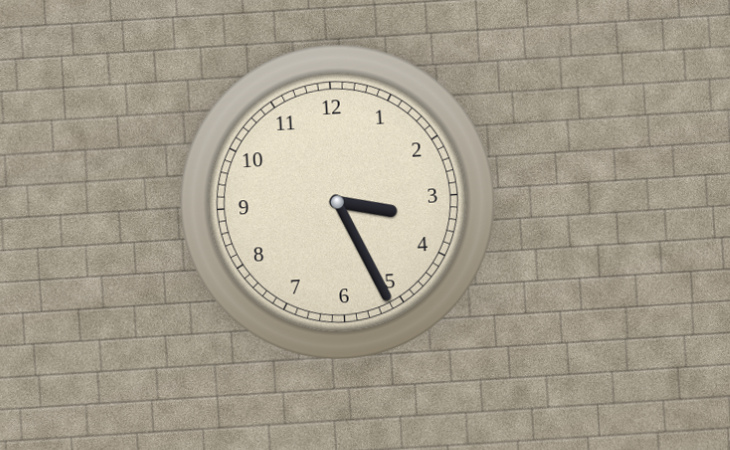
3:26
